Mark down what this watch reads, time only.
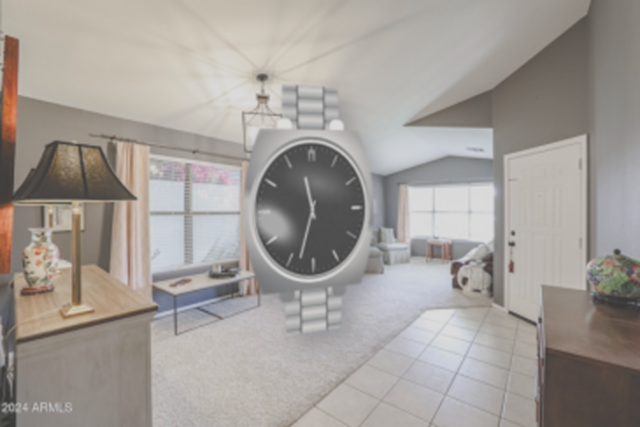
11:33
